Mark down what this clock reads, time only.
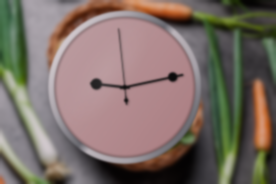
9:12:59
